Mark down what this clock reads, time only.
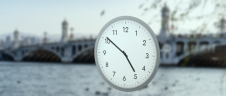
4:51
